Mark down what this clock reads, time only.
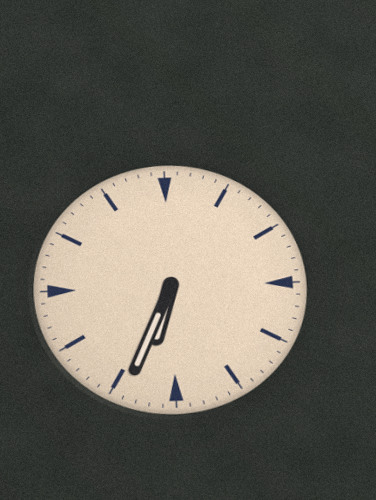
6:34
